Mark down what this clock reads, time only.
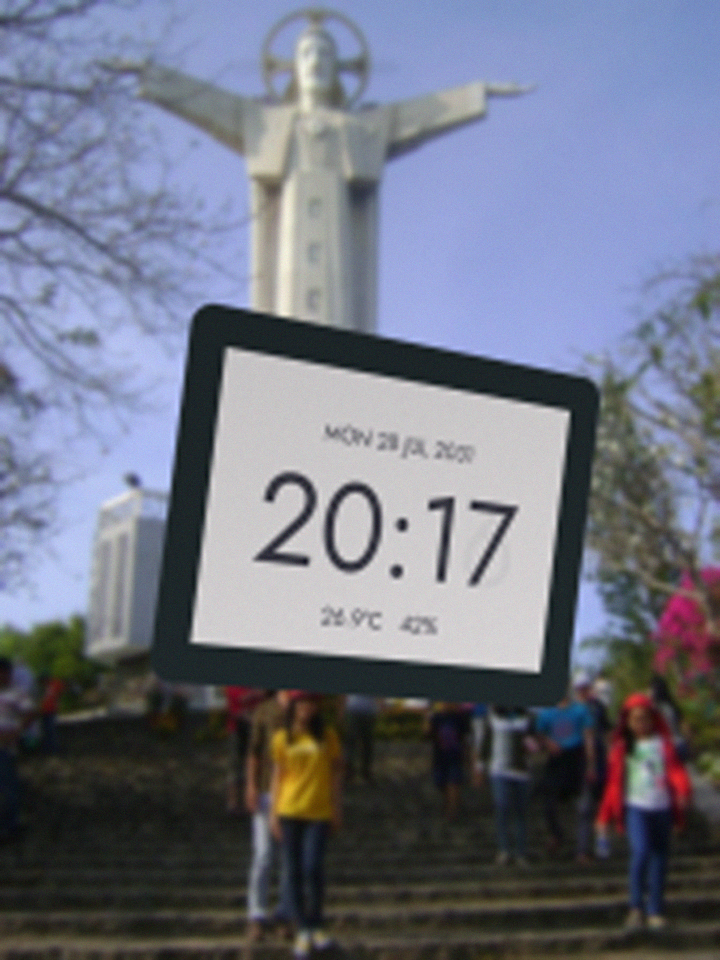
20:17
